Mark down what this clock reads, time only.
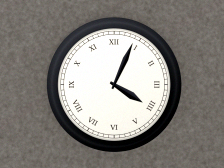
4:04
